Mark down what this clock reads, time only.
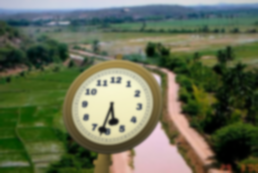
5:32
